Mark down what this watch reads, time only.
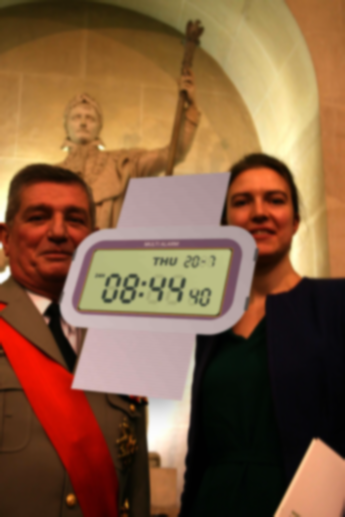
8:44:40
